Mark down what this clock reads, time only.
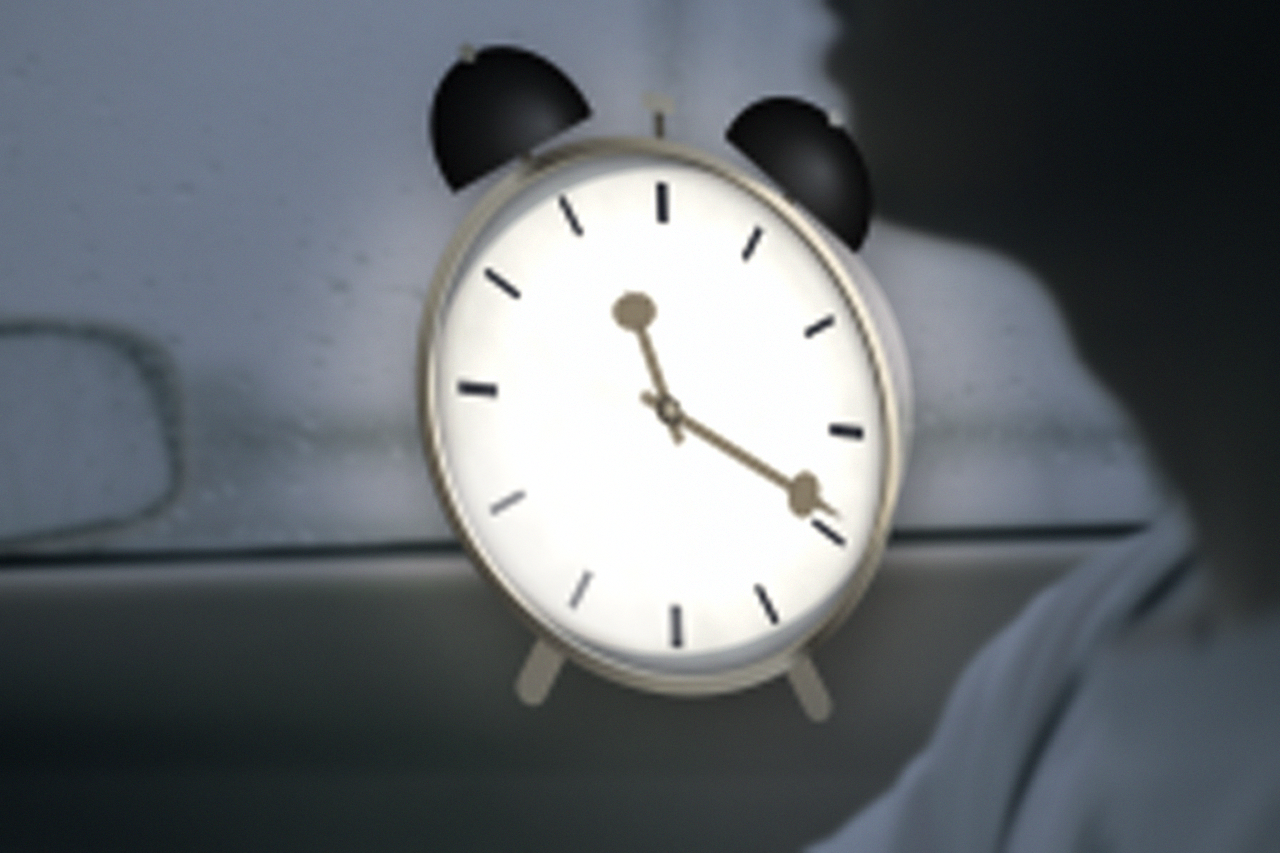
11:19
